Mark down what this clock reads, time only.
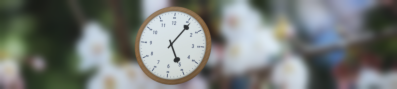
5:06
